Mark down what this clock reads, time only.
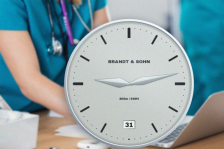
9:13
